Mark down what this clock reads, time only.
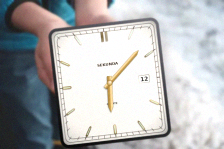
6:08
